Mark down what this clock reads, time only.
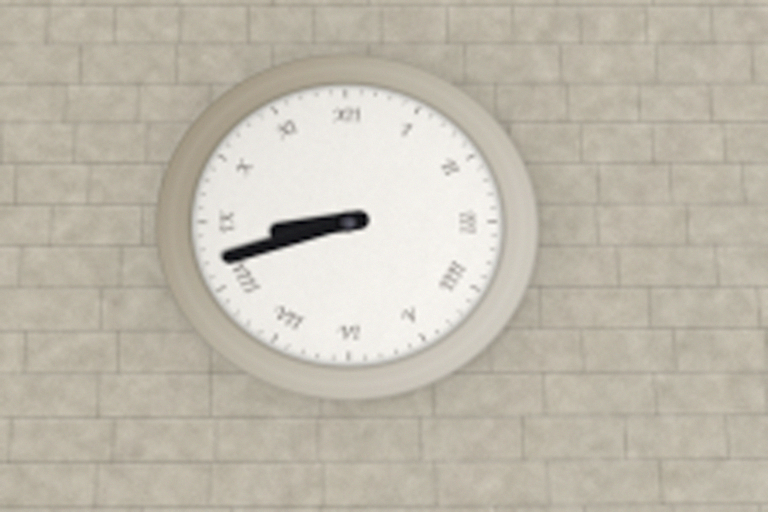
8:42
